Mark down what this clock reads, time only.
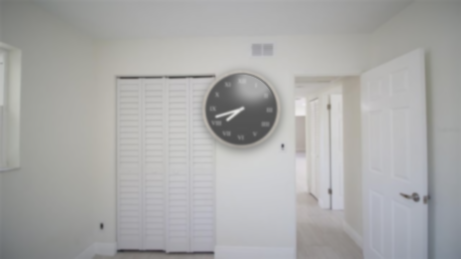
7:42
